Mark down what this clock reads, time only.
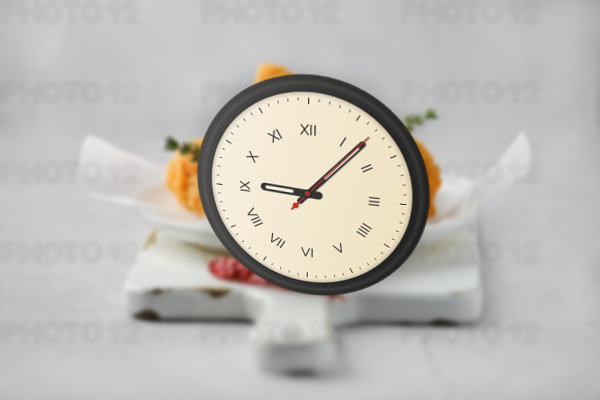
9:07:07
